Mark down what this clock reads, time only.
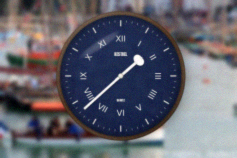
1:38
